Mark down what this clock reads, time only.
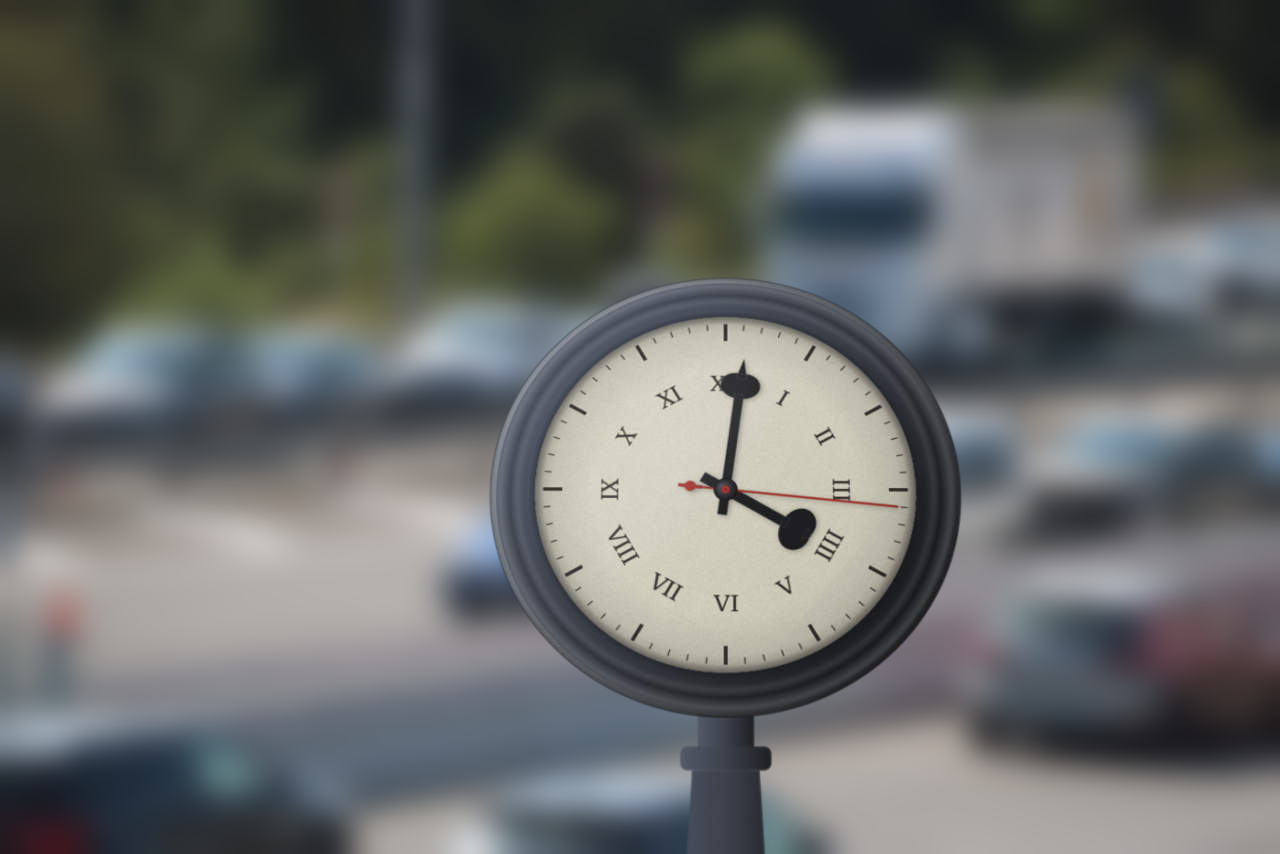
4:01:16
